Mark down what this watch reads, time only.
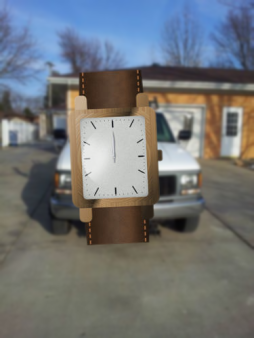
12:00
